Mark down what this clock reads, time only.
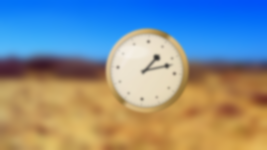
1:12
